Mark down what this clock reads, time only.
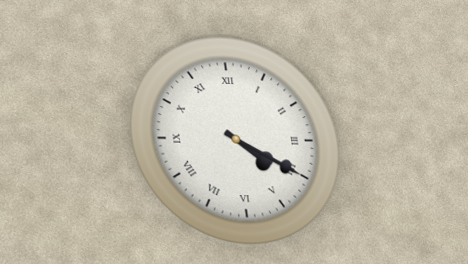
4:20
